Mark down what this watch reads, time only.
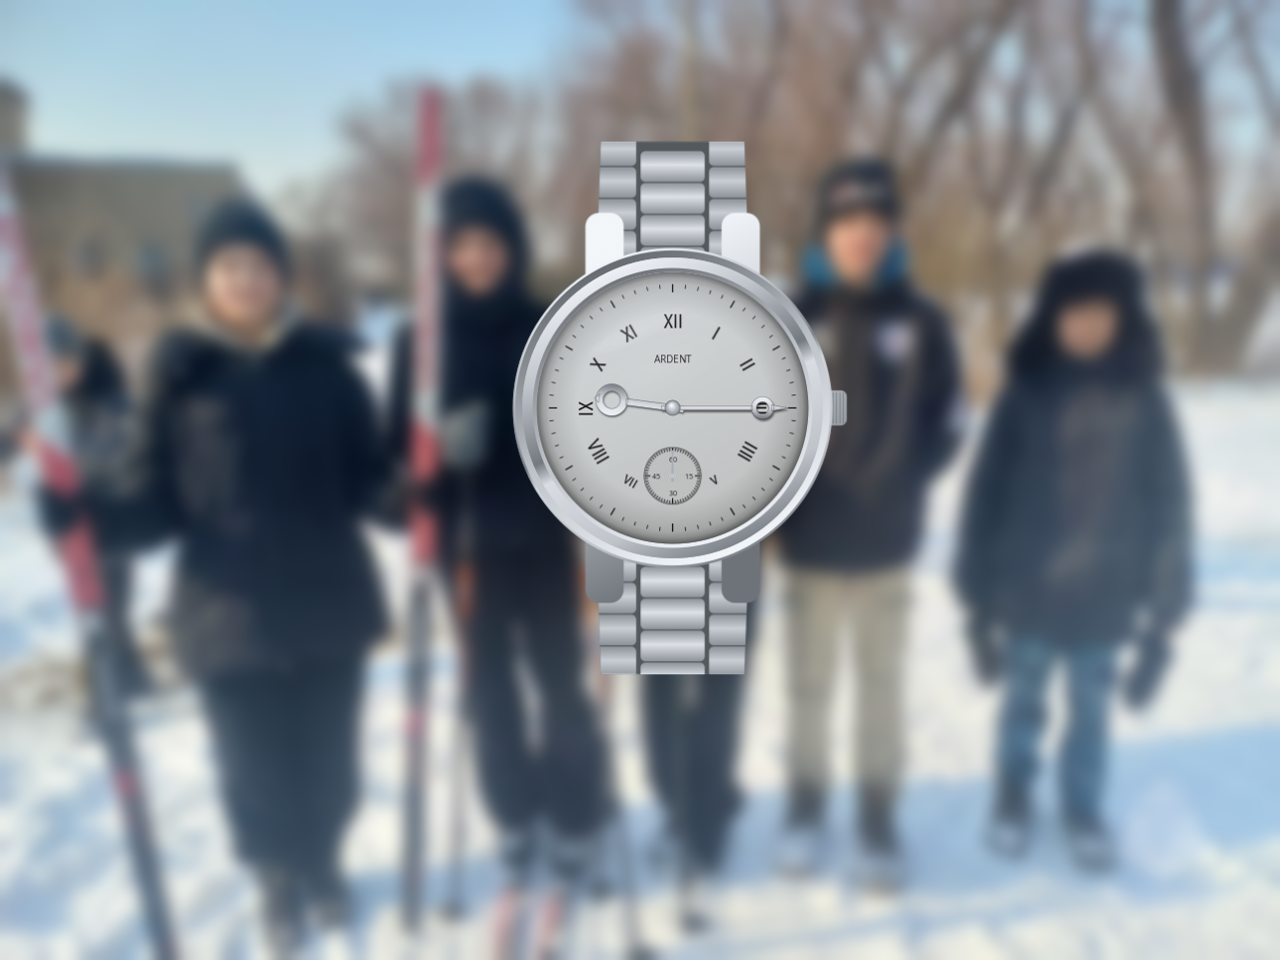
9:15
